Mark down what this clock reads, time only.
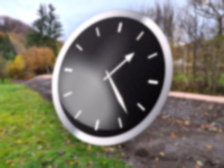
1:23
